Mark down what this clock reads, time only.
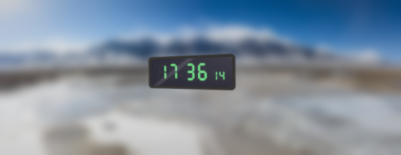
17:36:14
